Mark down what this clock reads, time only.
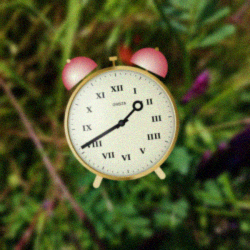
1:41
